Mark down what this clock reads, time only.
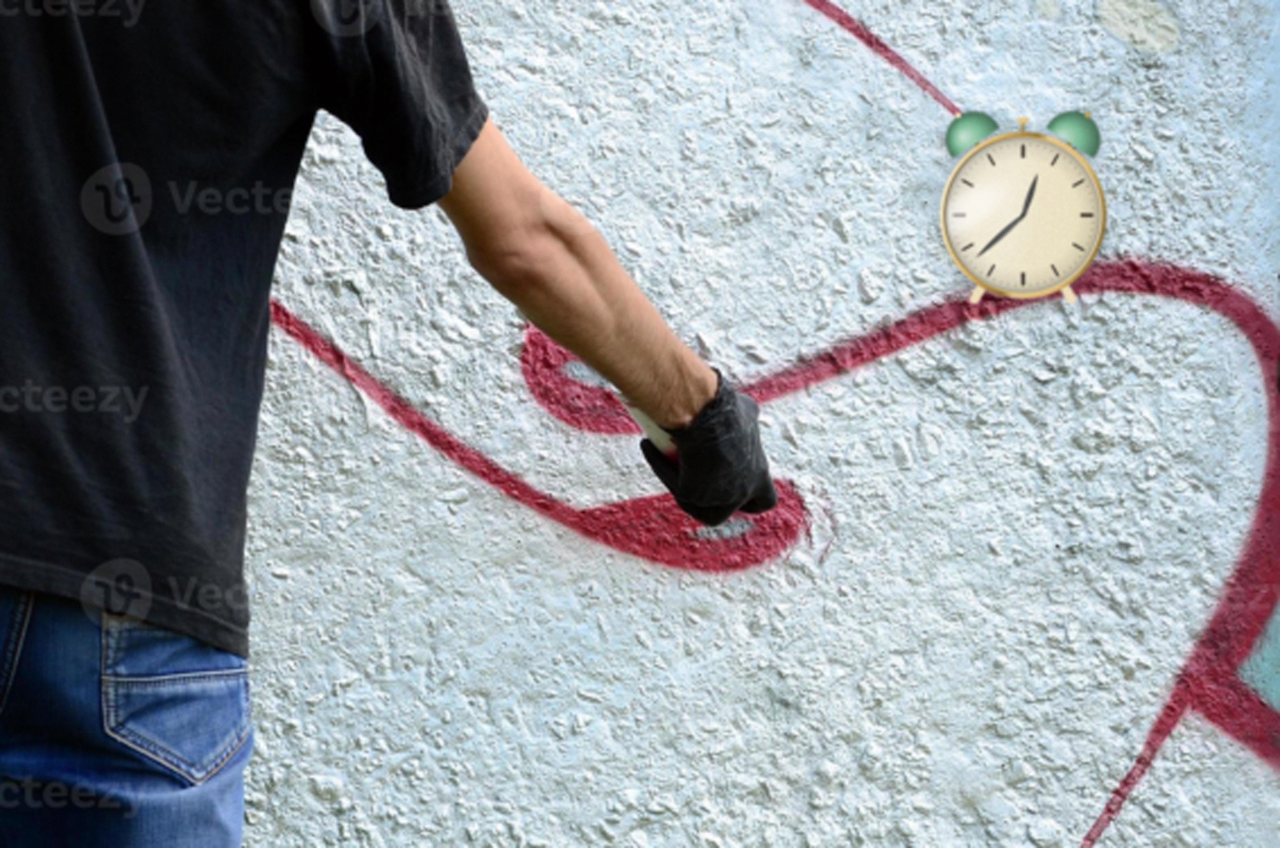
12:38
